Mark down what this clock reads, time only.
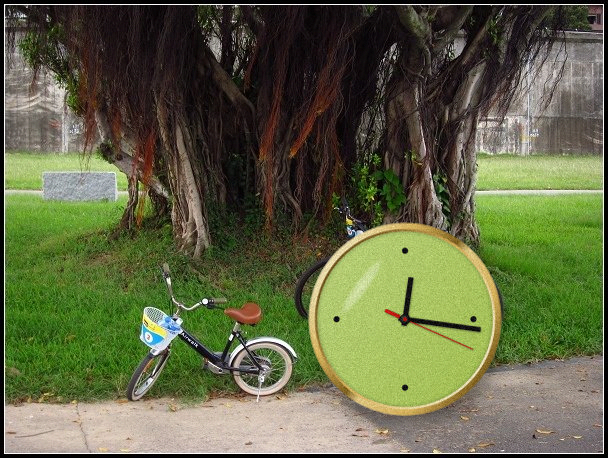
12:16:19
